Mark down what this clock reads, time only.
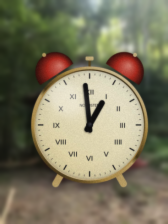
12:59
